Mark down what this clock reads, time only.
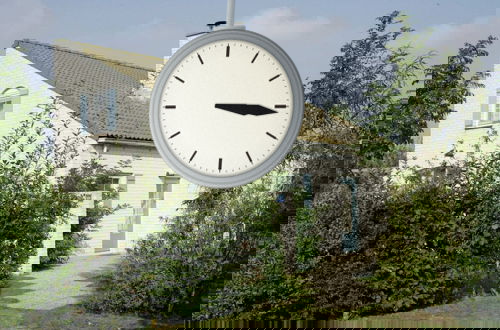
3:16
